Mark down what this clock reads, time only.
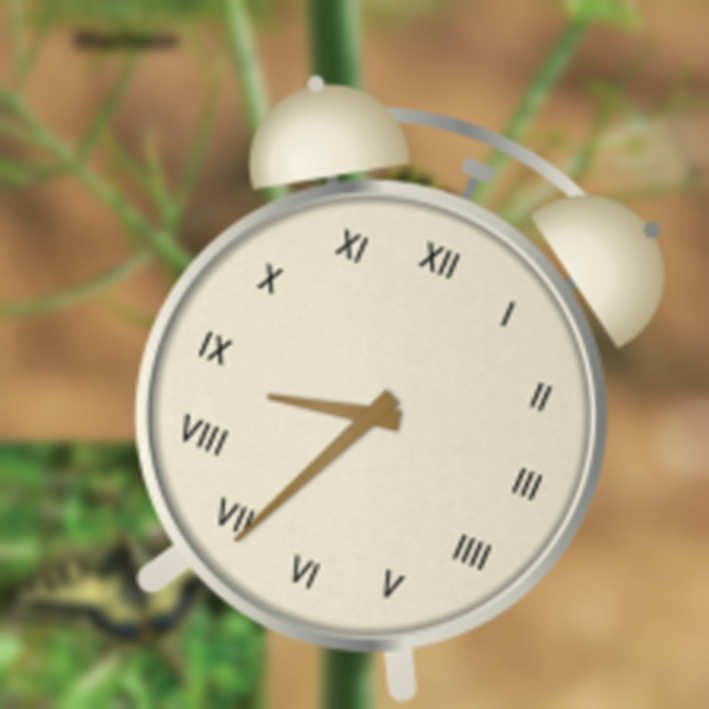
8:34
